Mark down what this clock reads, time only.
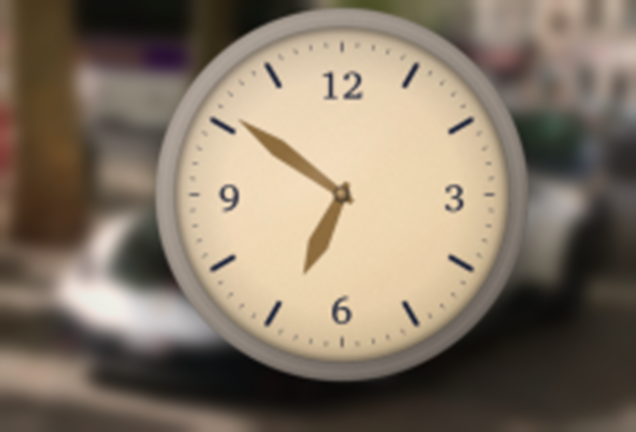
6:51
